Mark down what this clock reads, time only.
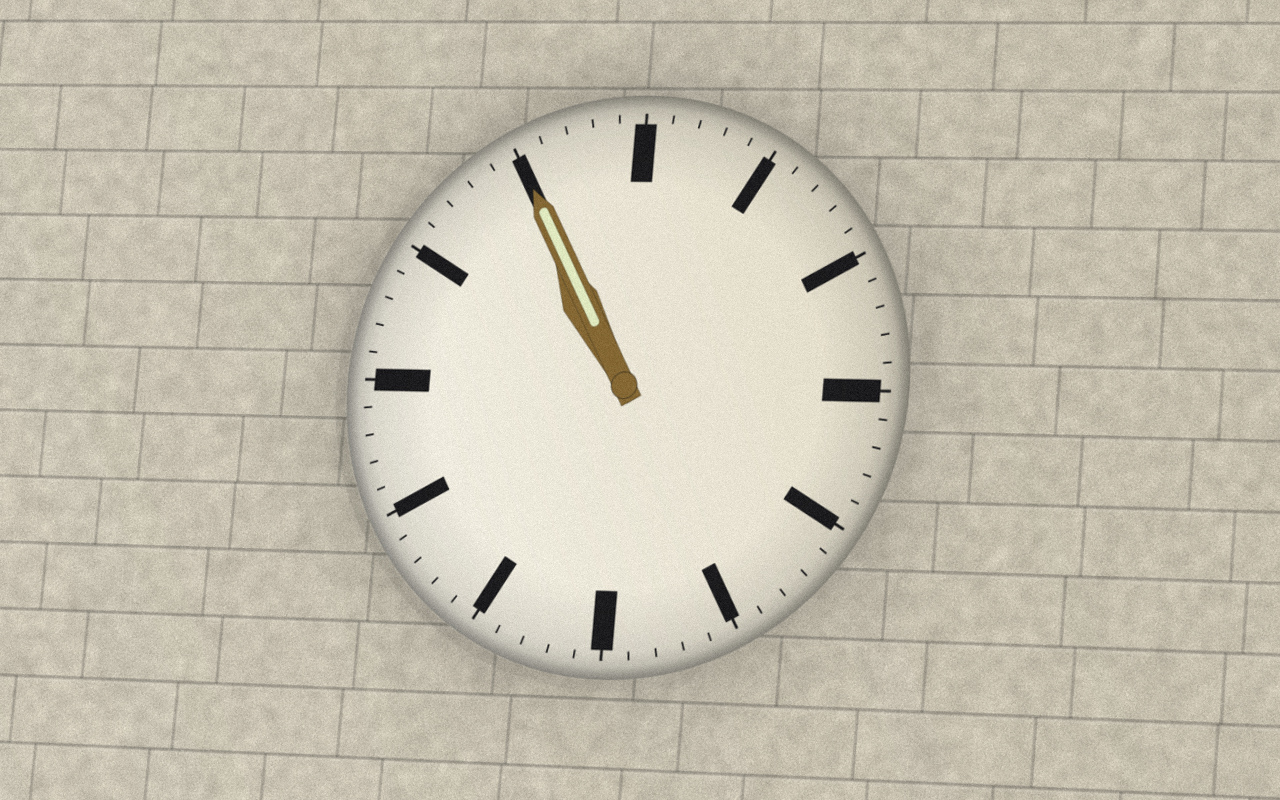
10:55
